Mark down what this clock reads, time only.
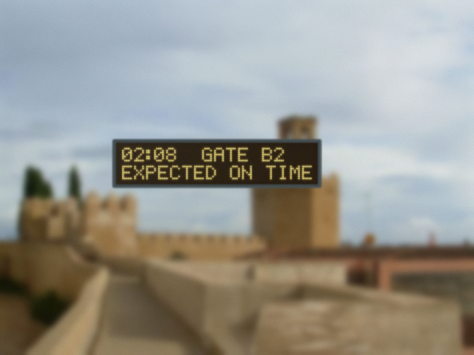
2:08
